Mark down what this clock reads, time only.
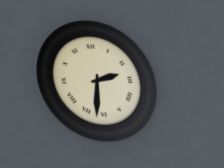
2:32
